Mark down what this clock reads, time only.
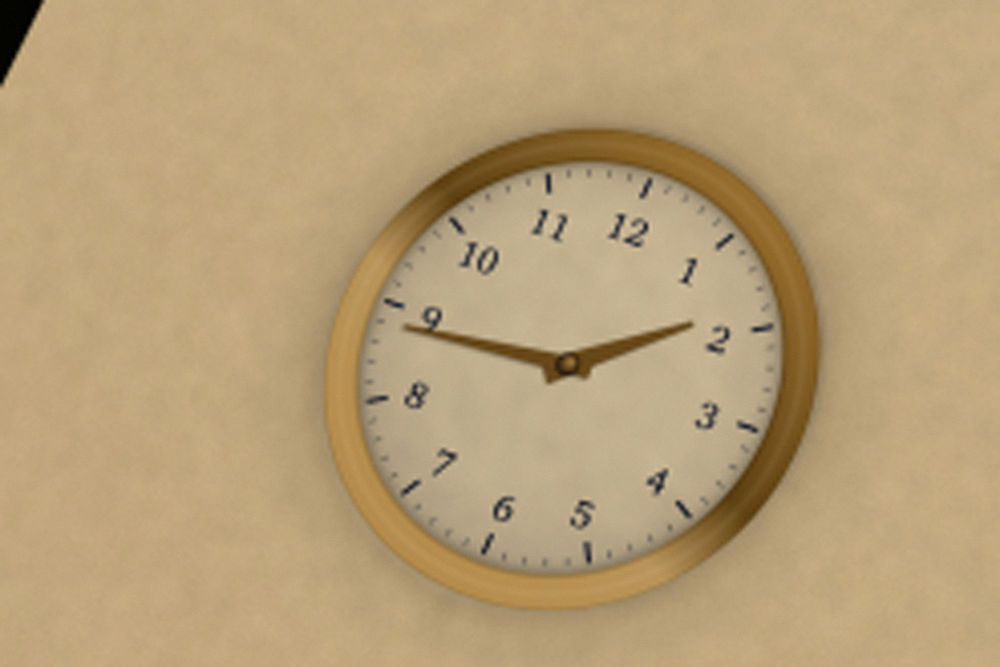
1:44
